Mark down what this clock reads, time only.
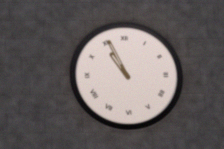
10:56
